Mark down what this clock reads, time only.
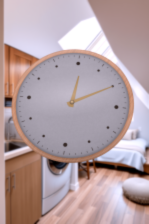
12:10
